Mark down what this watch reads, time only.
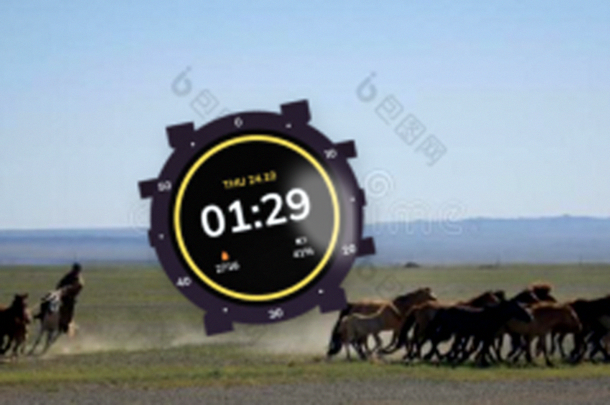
1:29
